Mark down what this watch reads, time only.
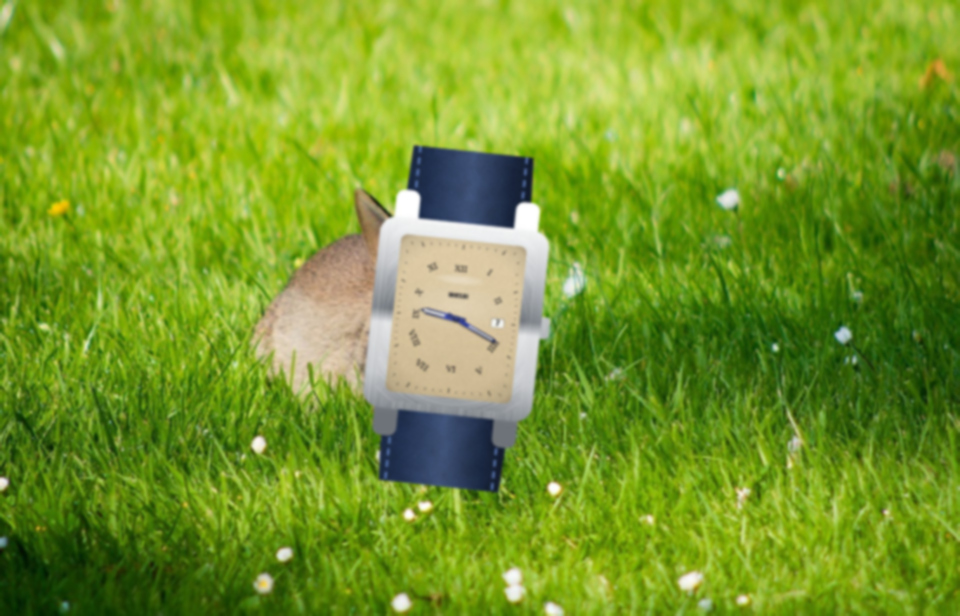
9:19
